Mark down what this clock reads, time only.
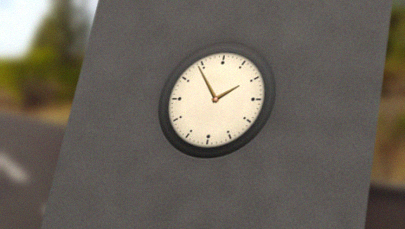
1:54
